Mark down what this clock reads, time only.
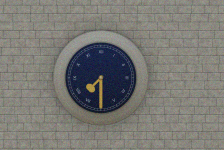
7:30
